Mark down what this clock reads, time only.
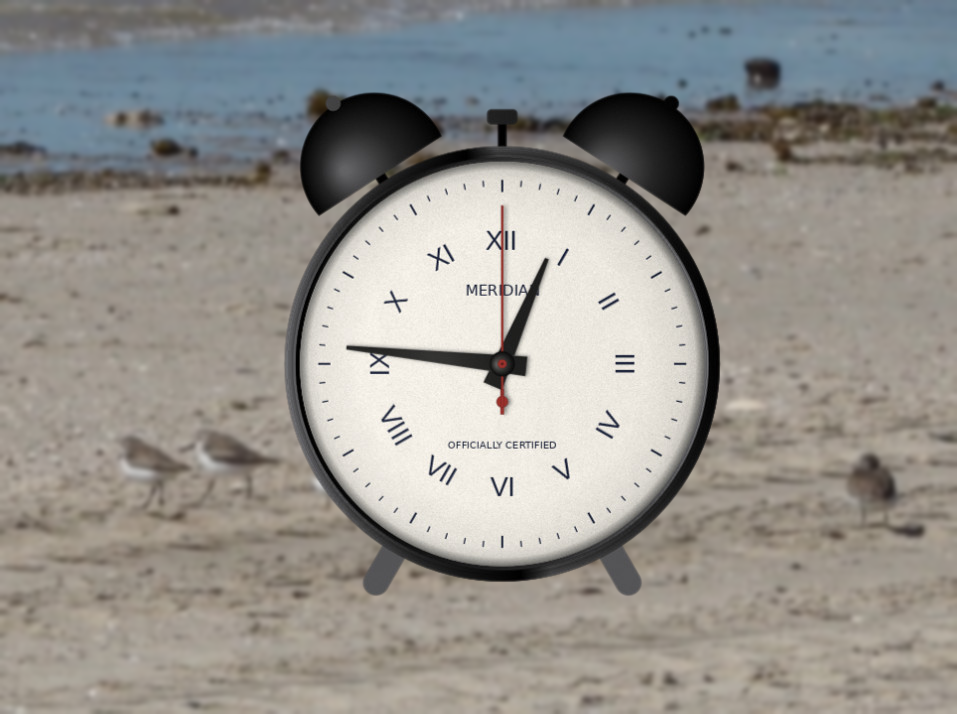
12:46:00
